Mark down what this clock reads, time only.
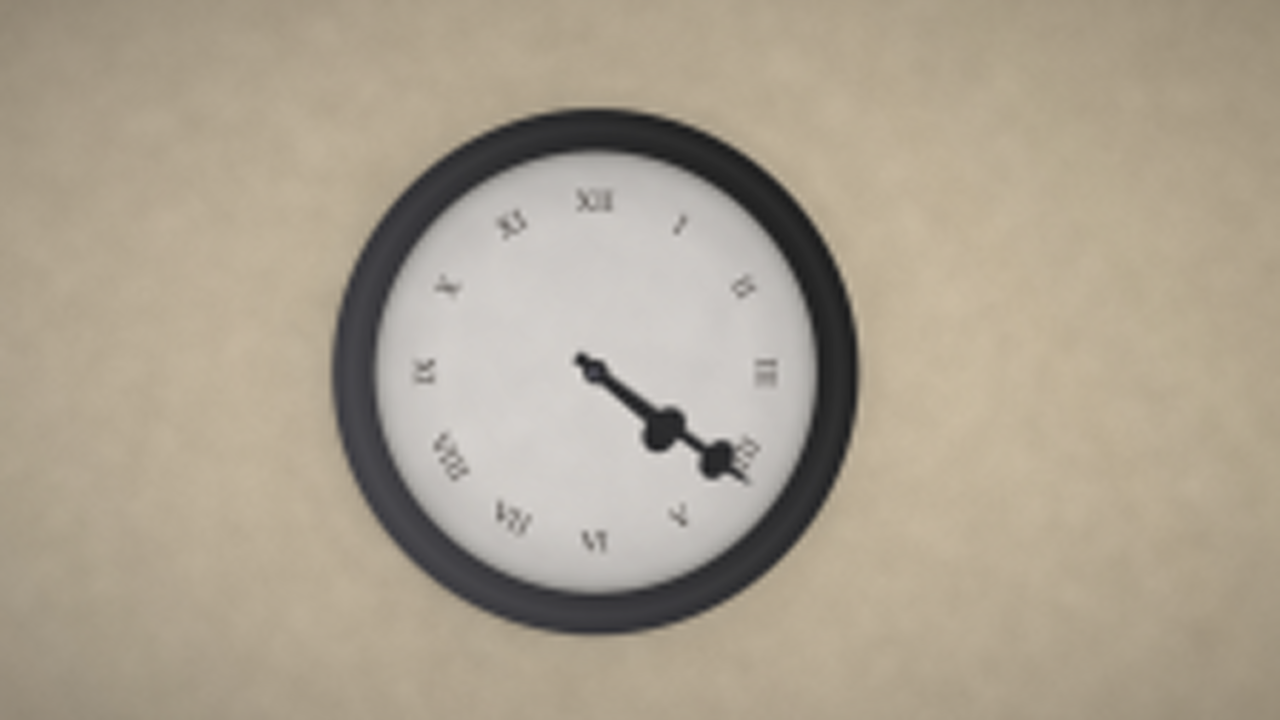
4:21
